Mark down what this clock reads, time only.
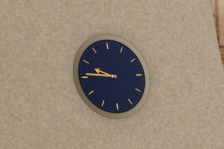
9:46
